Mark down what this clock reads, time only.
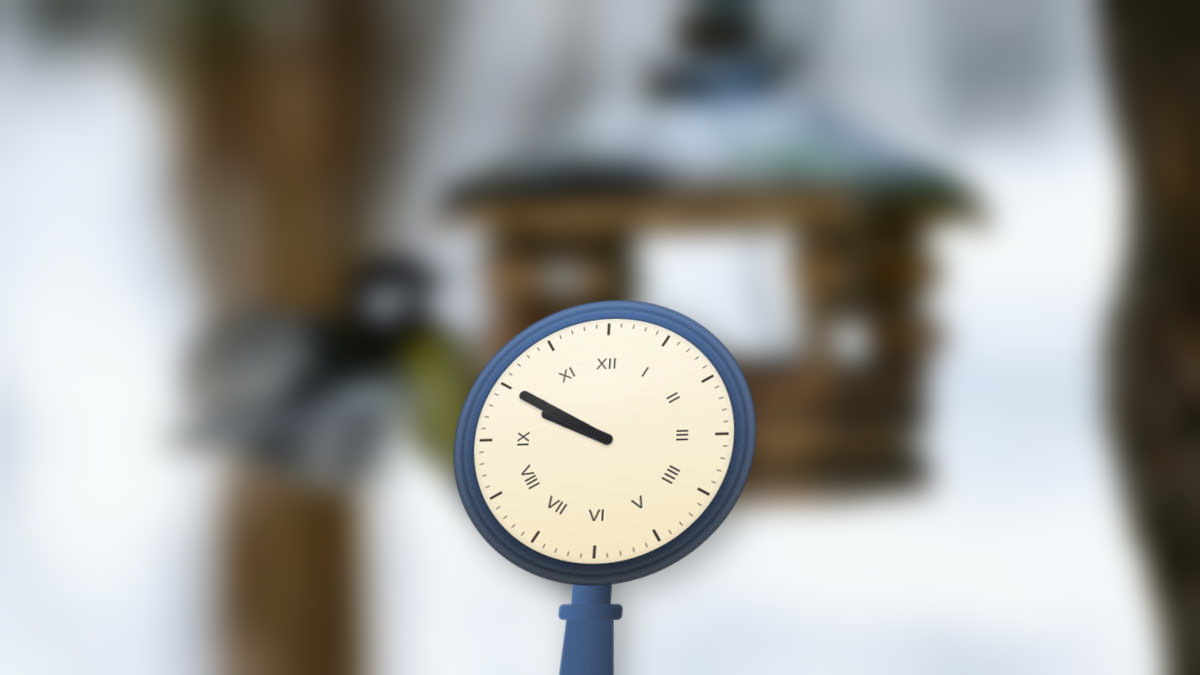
9:50
